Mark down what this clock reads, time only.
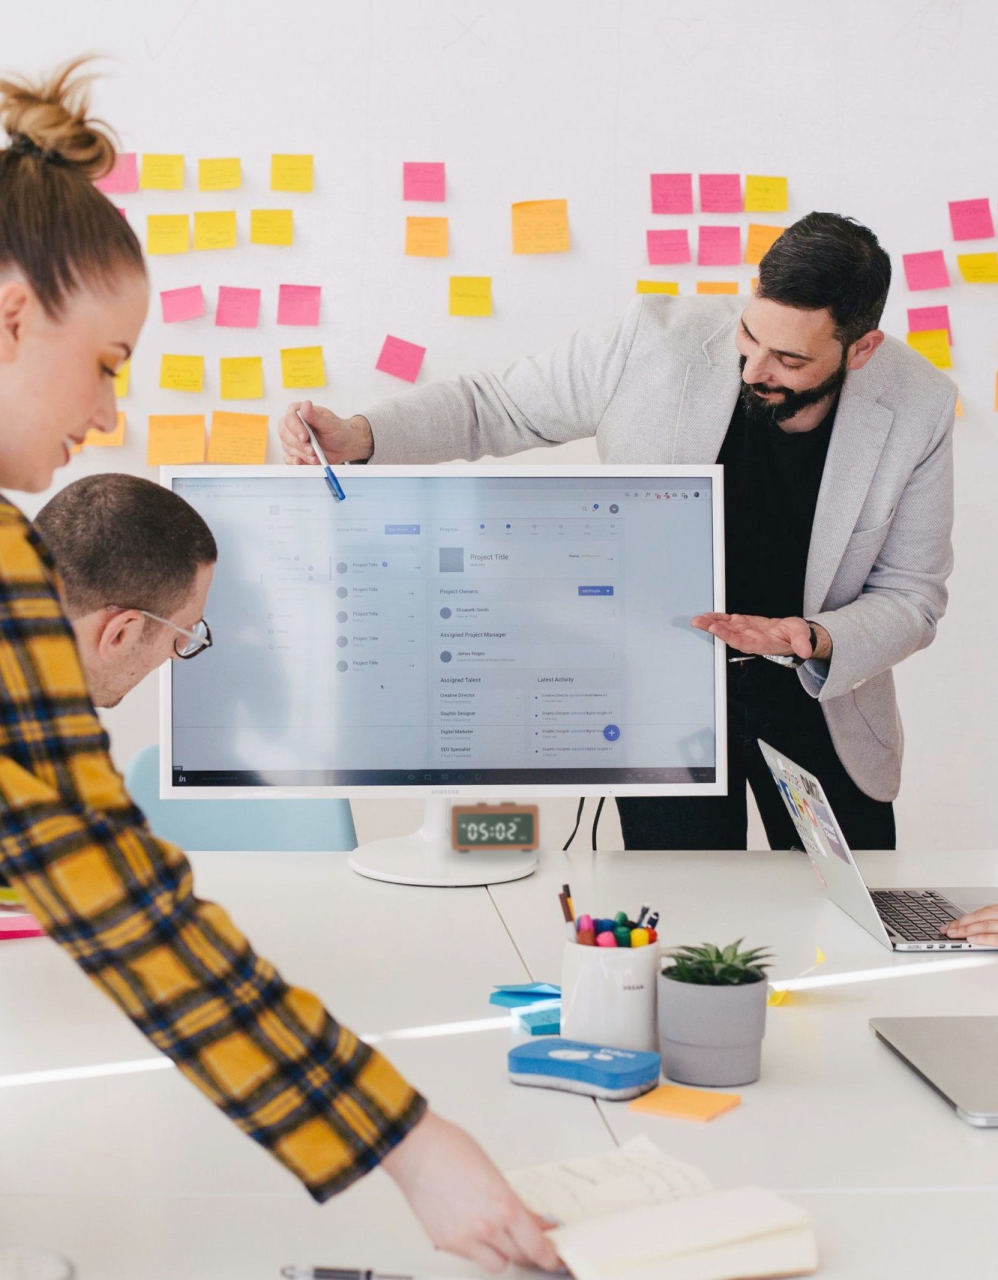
5:02
